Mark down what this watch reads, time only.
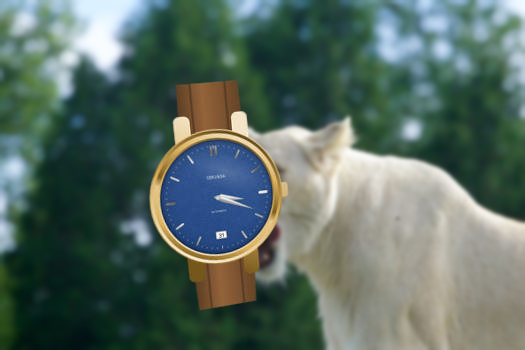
3:19
